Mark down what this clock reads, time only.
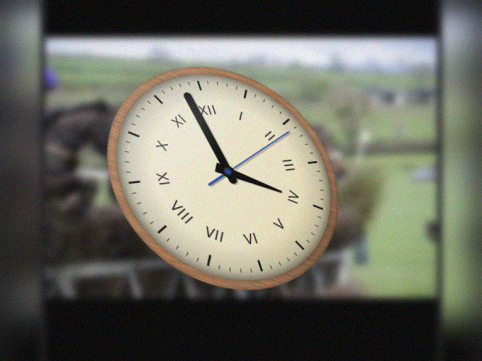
3:58:11
